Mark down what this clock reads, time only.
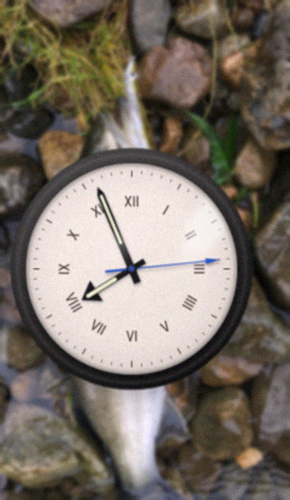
7:56:14
